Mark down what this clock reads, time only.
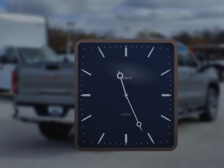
11:26
